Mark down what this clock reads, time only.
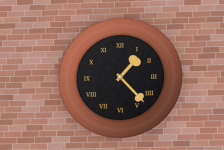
1:23
